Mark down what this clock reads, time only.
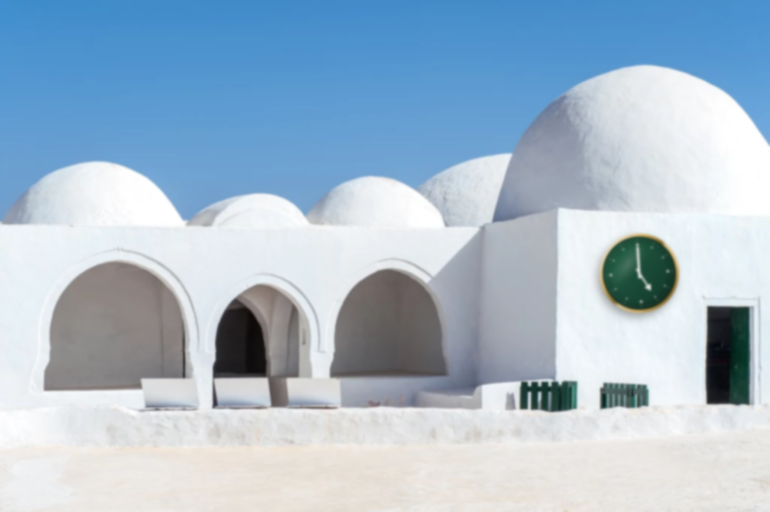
5:00
